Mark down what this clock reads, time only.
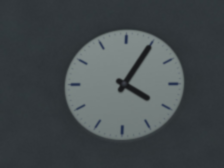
4:05
